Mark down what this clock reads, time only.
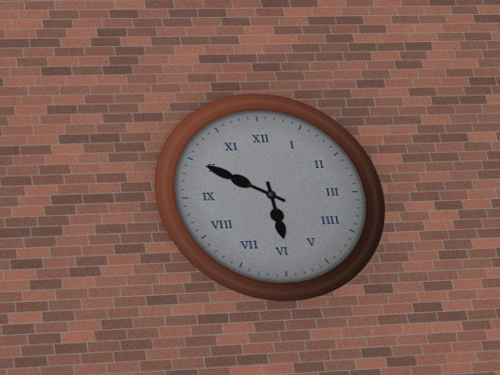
5:50
